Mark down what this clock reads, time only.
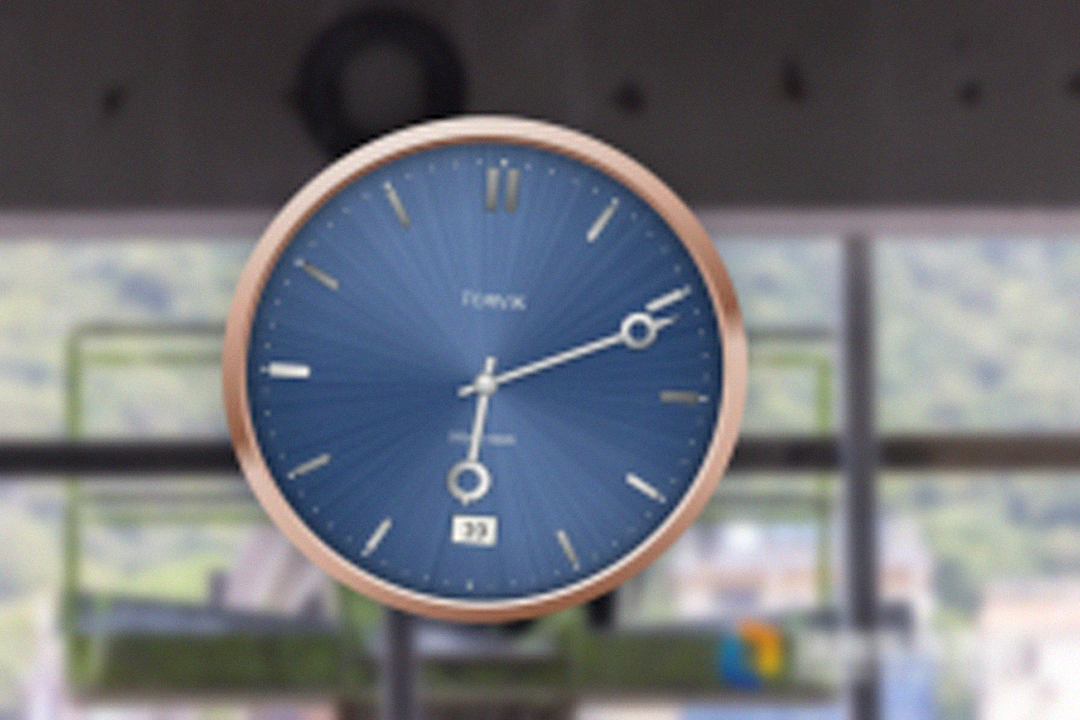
6:11
